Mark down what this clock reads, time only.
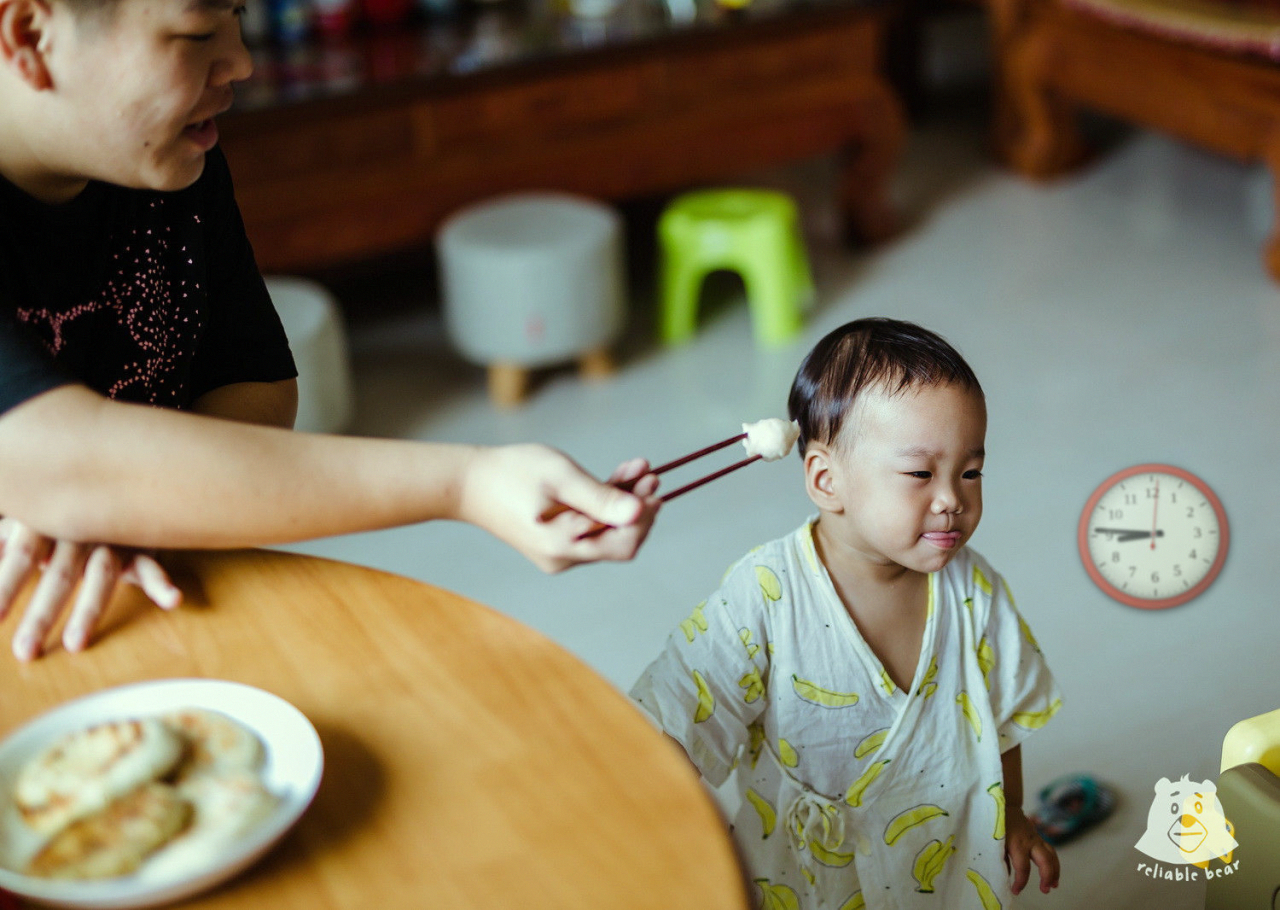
8:46:01
